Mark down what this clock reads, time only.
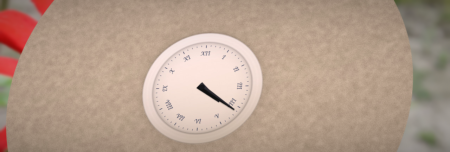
4:21
